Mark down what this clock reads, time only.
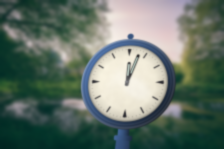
12:03
